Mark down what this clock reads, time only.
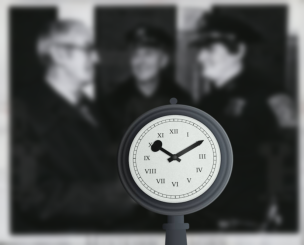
10:10
